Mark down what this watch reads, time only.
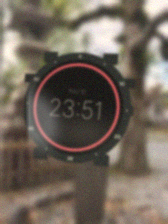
23:51
